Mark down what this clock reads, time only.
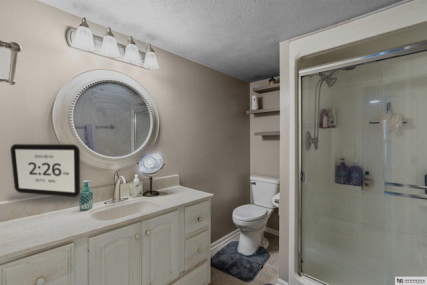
2:26
